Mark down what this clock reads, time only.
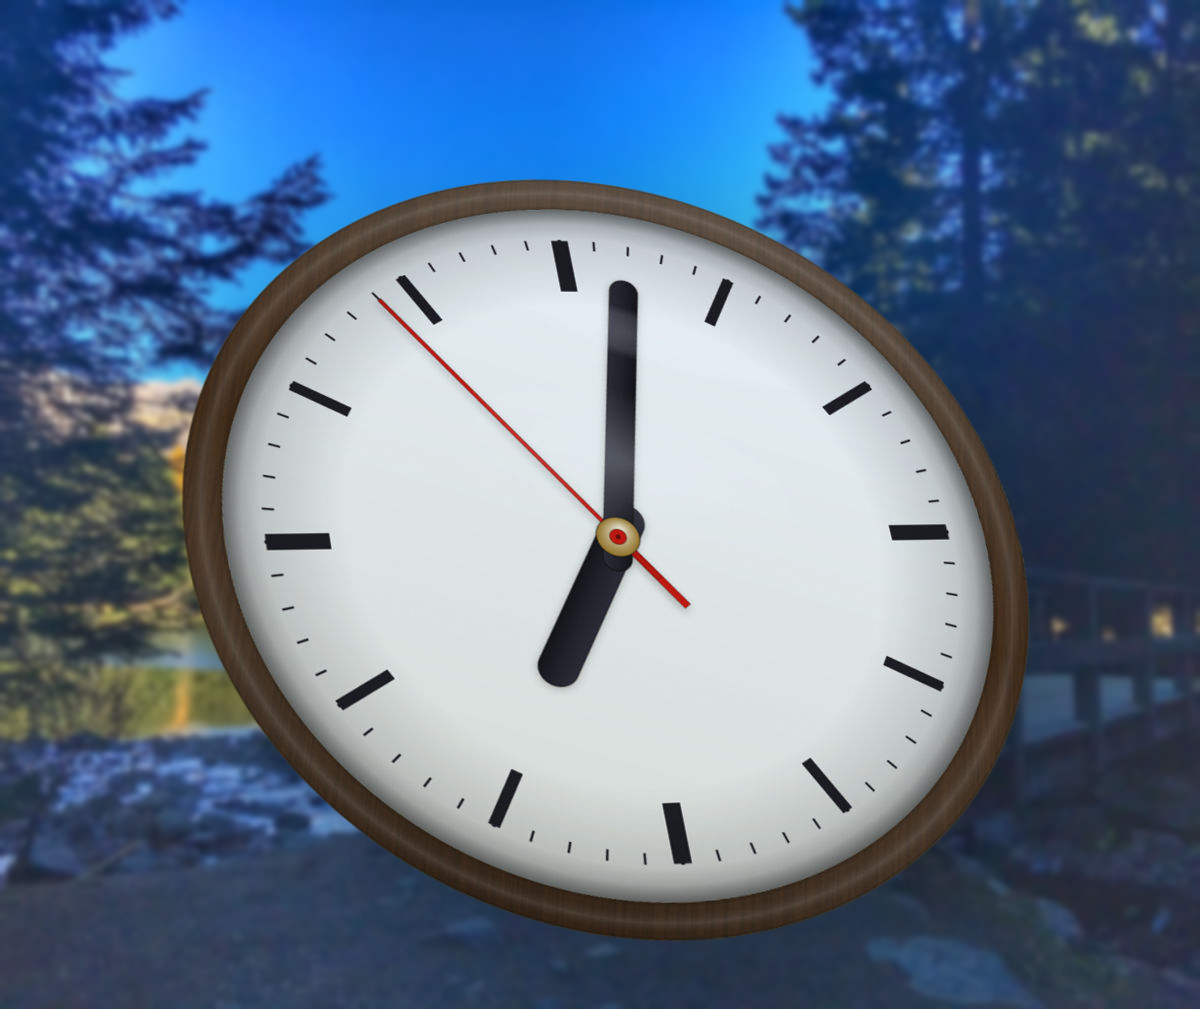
7:01:54
